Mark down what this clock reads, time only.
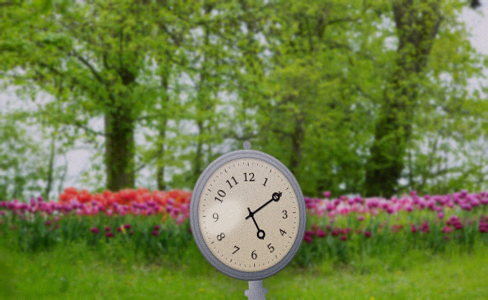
5:10
